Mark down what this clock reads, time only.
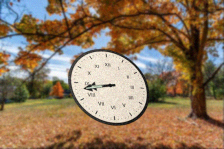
8:43
